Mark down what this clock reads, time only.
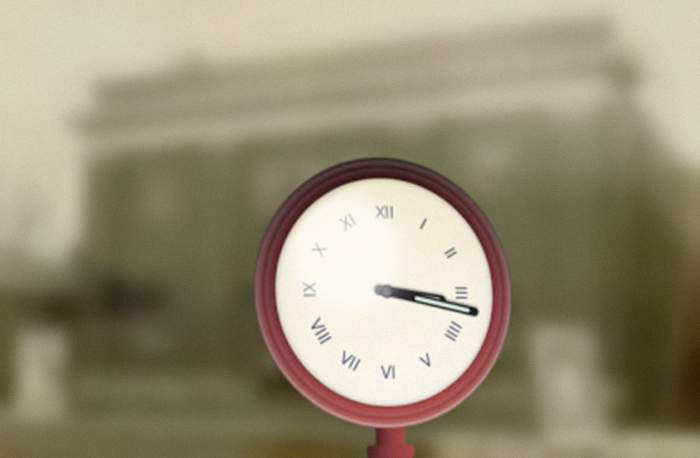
3:17
